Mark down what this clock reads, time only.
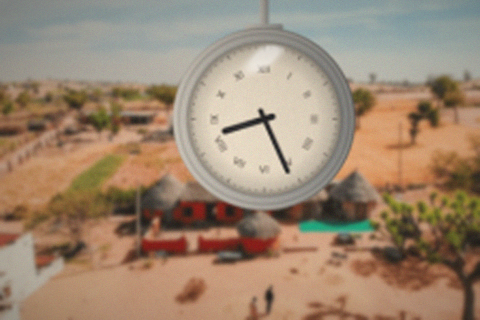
8:26
